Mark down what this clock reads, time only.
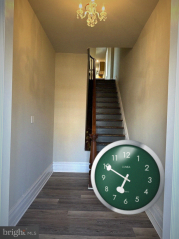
6:50
